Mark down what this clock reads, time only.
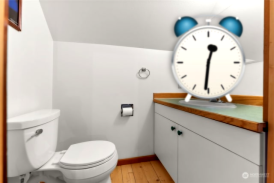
12:31
